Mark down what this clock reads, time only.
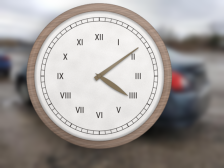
4:09
